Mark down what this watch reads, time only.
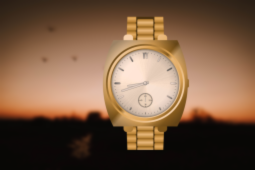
8:42
